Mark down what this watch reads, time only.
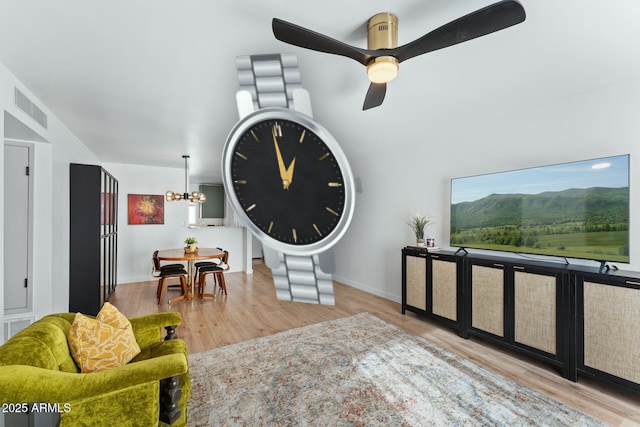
12:59
